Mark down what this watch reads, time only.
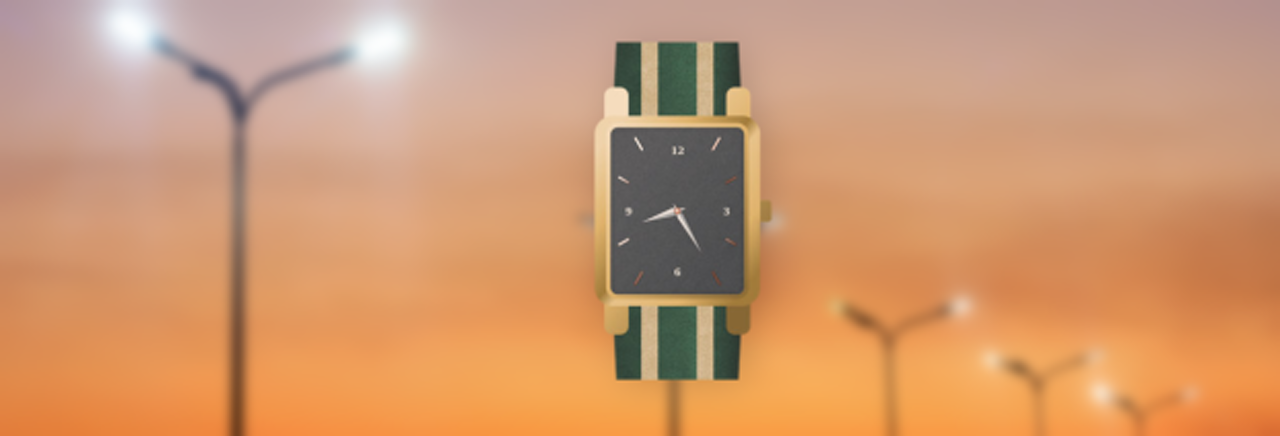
8:25
